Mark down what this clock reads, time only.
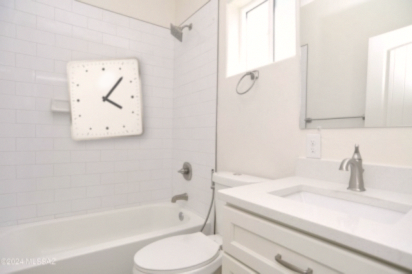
4:07
